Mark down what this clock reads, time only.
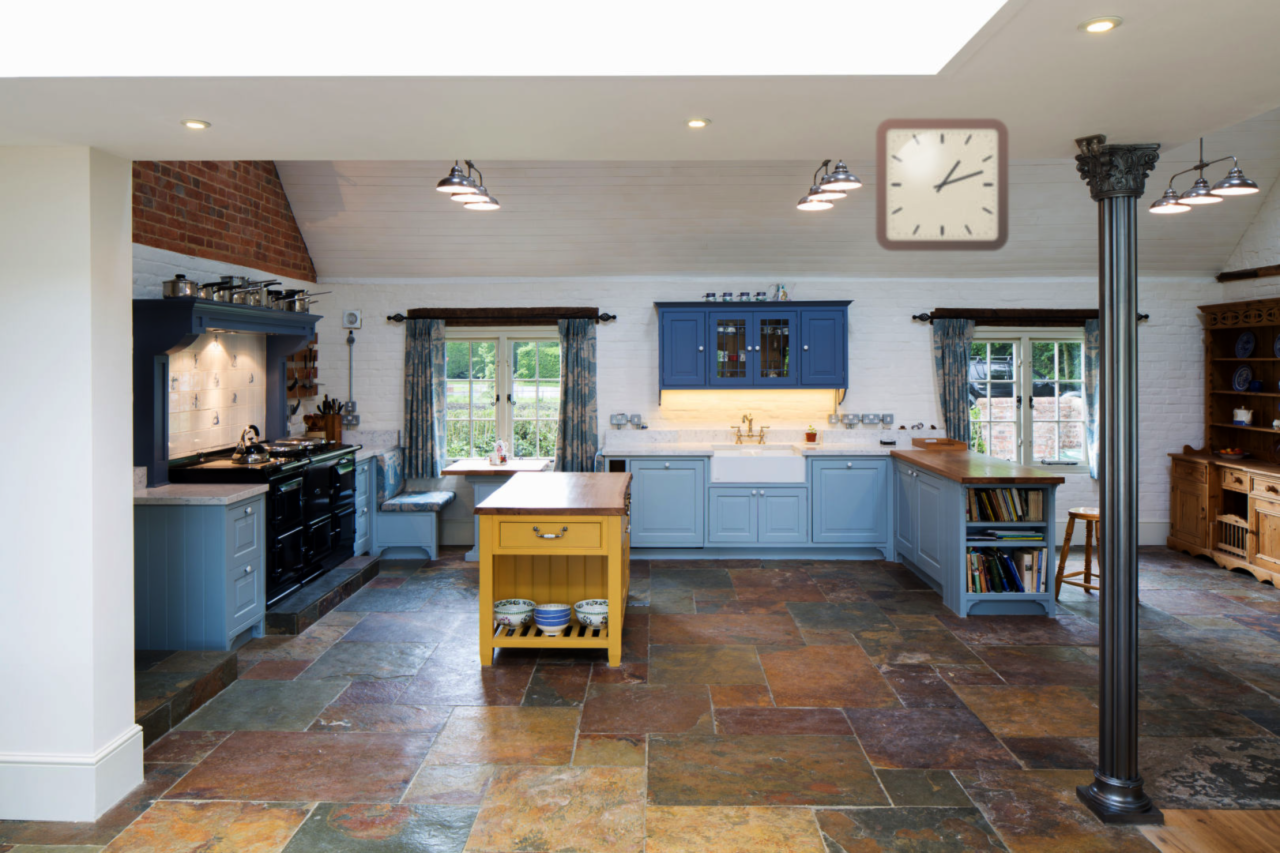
1:12
